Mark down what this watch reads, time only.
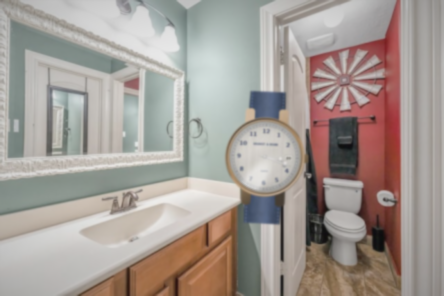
3:18
